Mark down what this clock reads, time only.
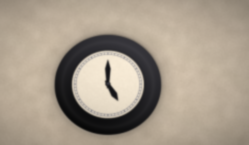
5:00
